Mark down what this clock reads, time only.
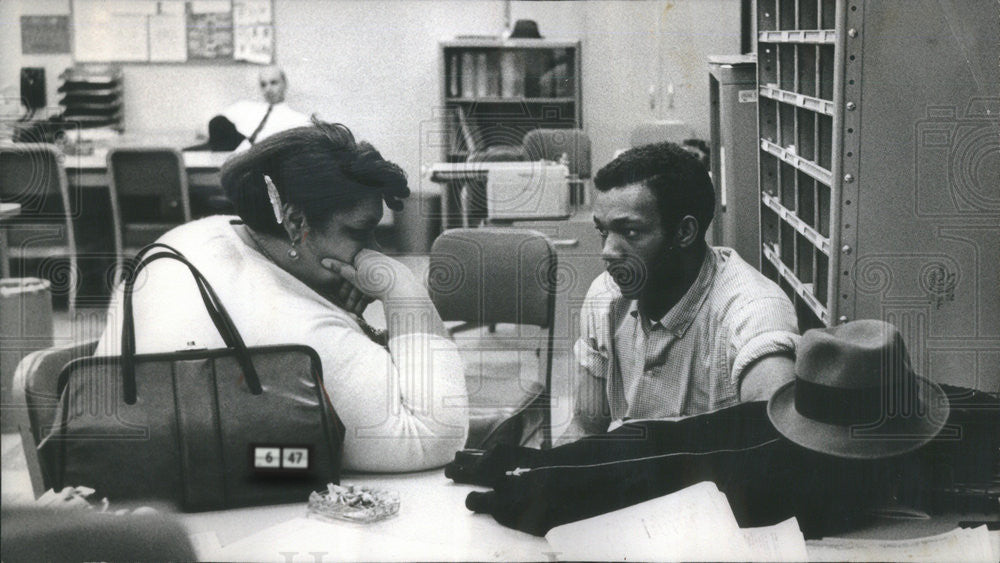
6:47
